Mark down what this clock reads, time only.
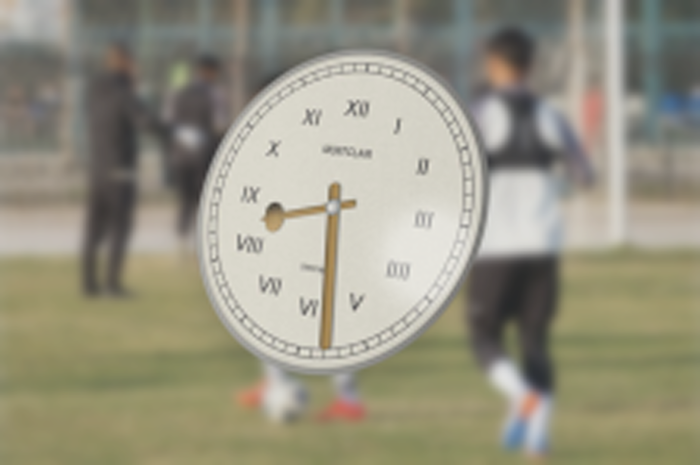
8:28
